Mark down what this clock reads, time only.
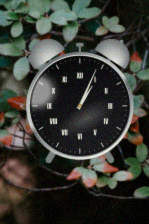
1:04
